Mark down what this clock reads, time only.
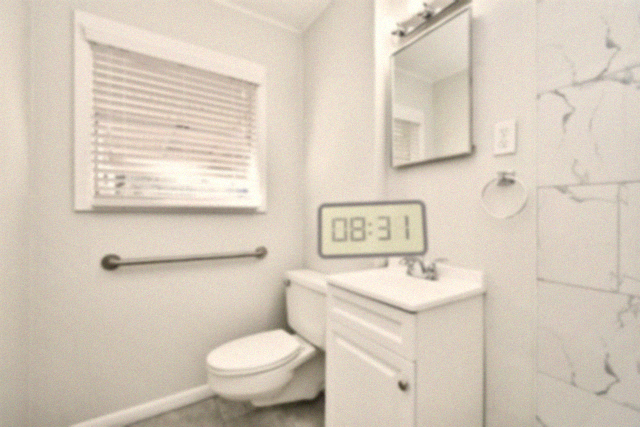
8:31
